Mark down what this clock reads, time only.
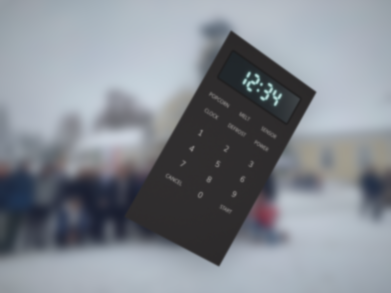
12:34
